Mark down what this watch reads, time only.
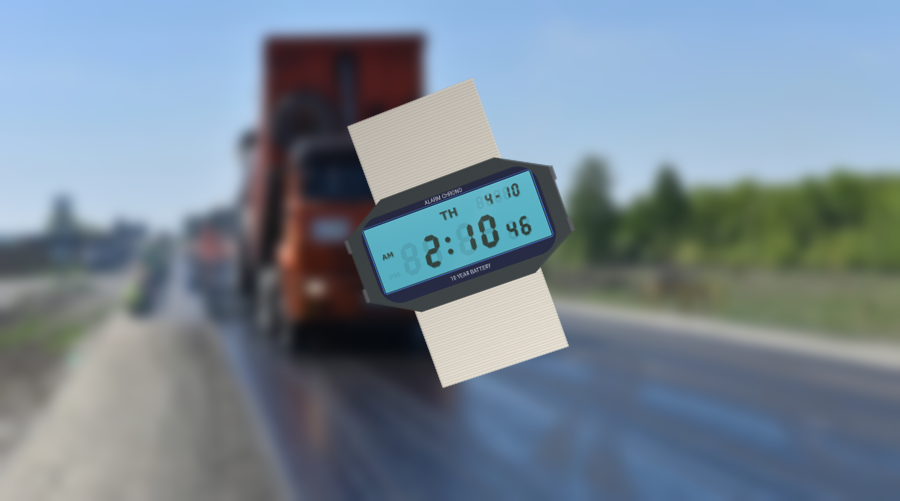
2:10:46
